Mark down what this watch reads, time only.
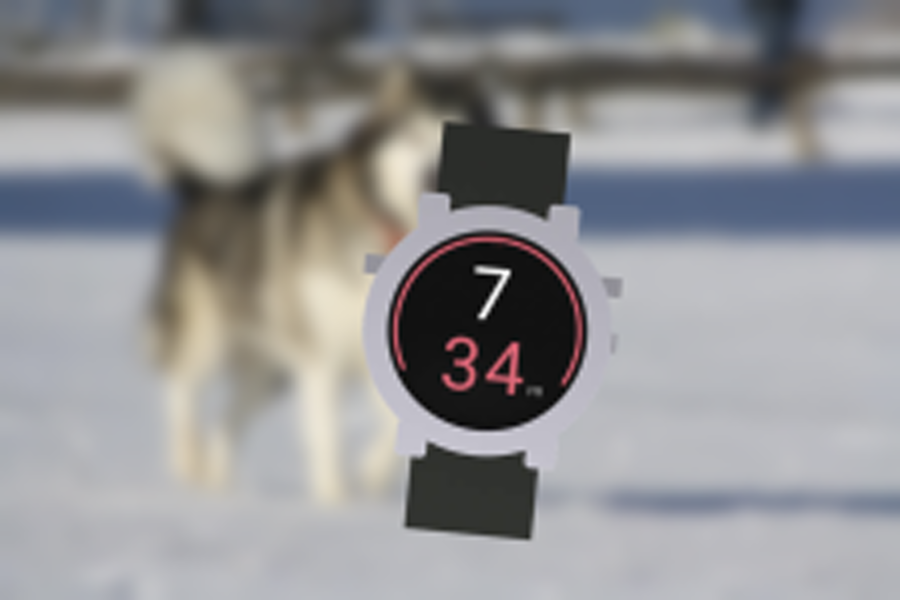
7:34
